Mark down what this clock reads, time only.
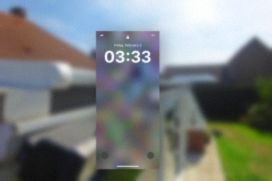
3:33
